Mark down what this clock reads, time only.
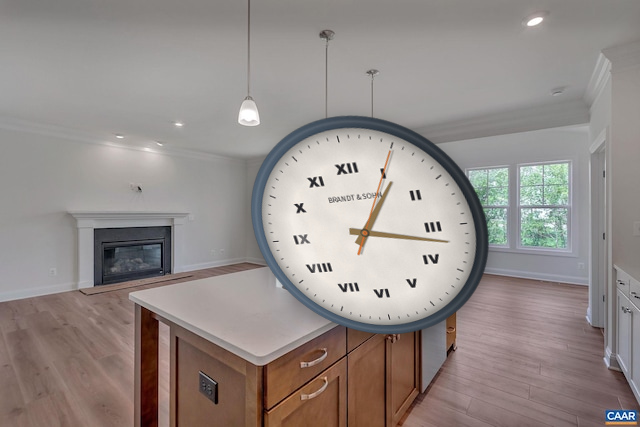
1:17:05
